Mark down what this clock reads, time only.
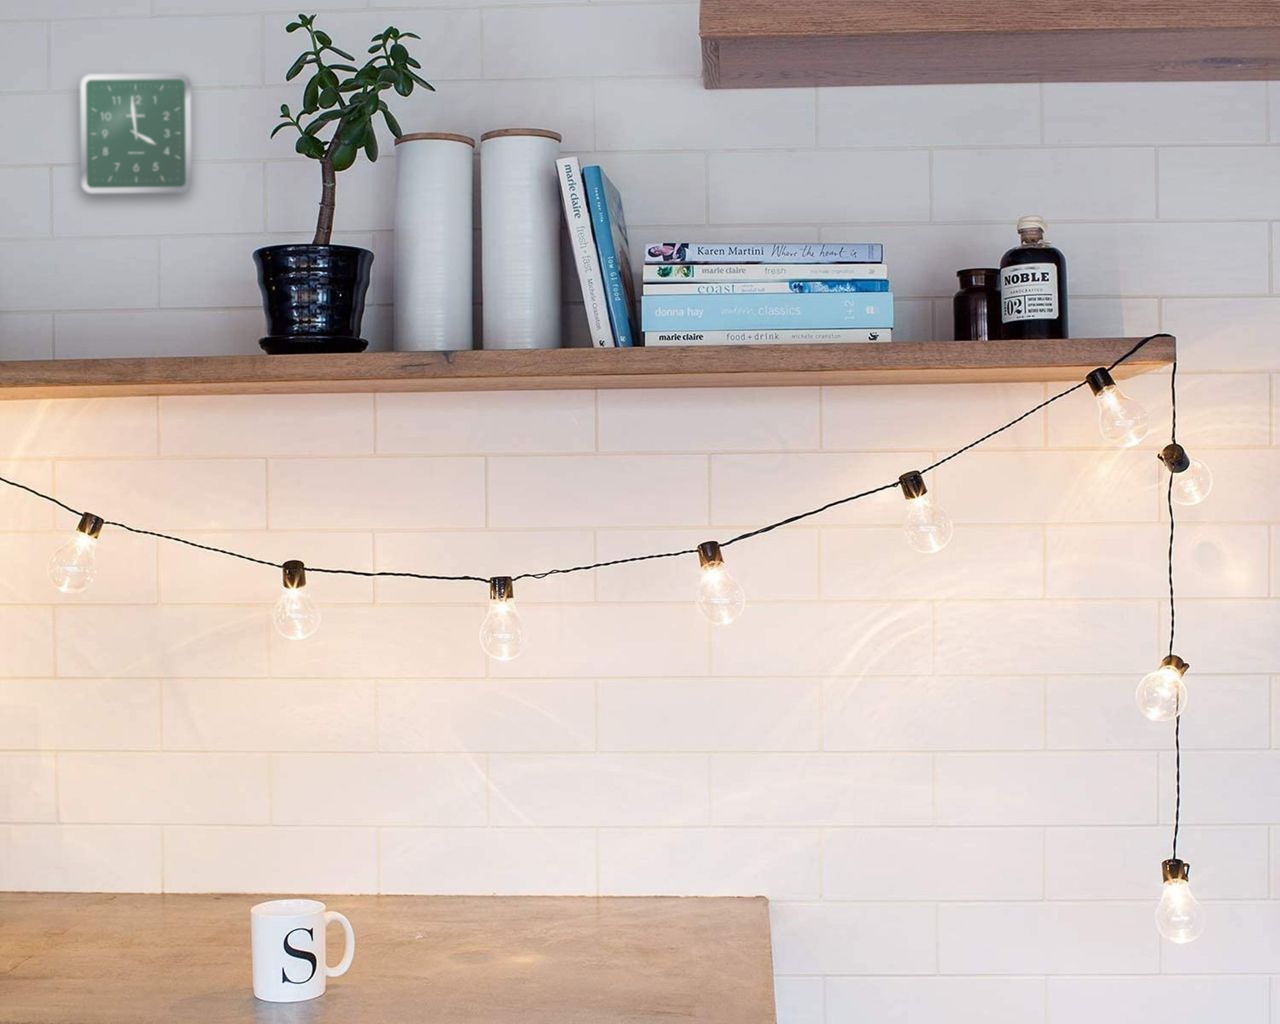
3:59
